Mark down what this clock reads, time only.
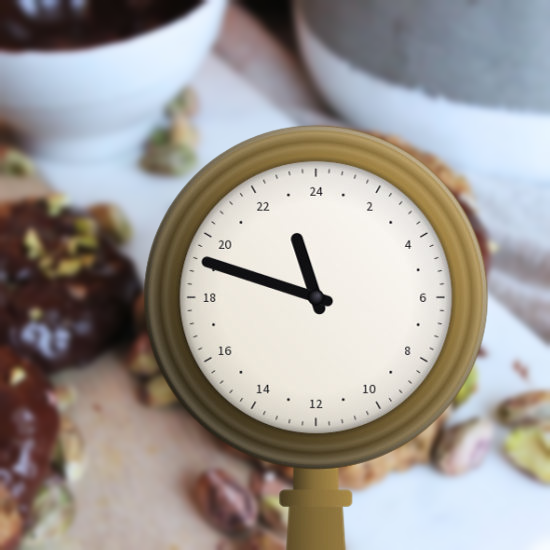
22:48
